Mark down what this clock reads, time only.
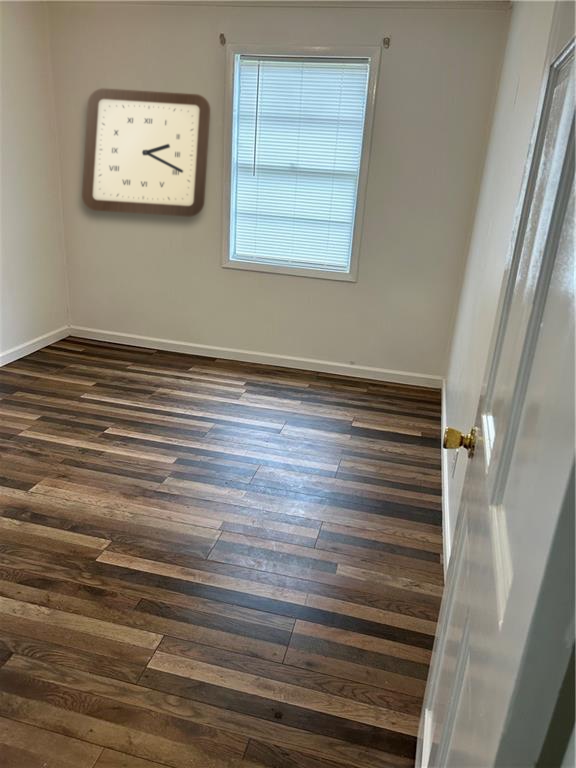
2:19
